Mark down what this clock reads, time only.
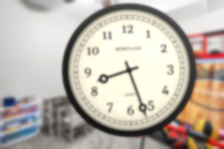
8:27
